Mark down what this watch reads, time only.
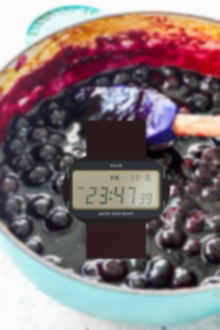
23:47:39
